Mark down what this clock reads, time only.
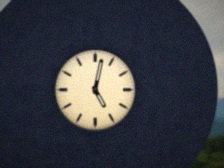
5:02
